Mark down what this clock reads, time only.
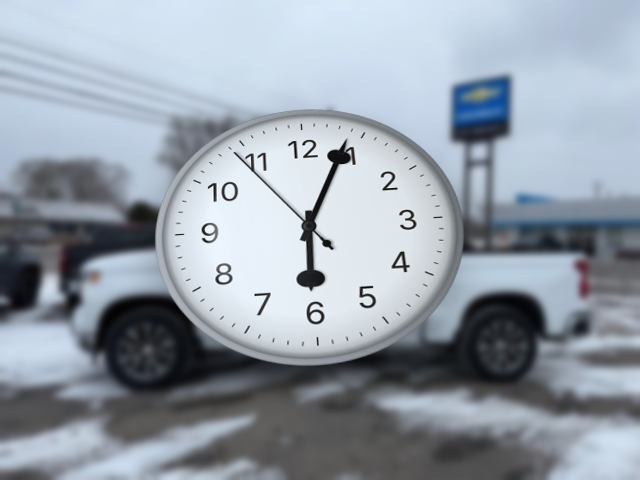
6:03:54
